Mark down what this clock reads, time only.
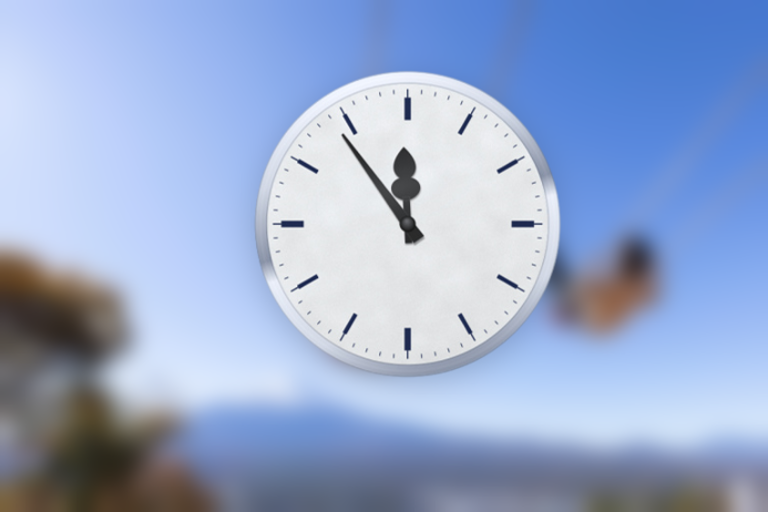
11:54
